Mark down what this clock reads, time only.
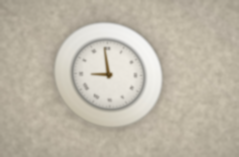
8:59
